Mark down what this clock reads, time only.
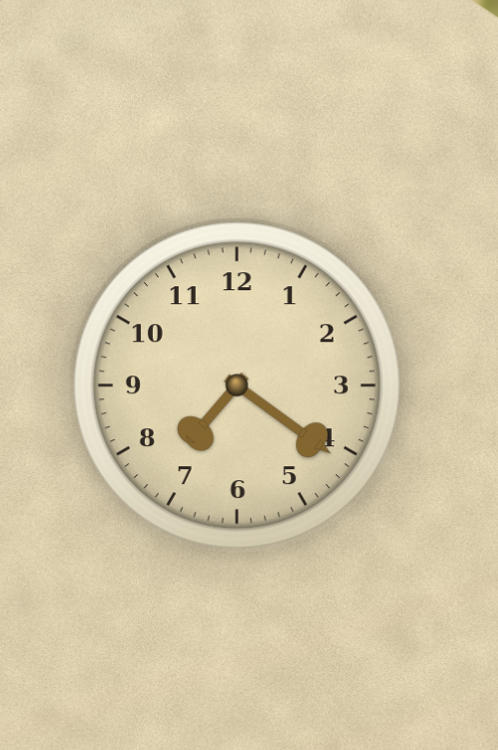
7:21
